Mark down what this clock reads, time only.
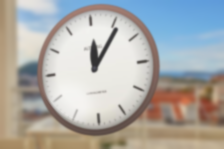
12:06
